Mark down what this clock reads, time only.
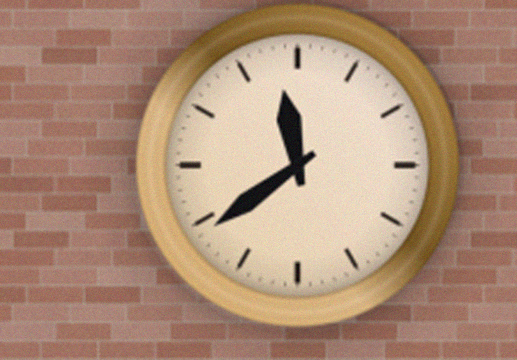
11:39
